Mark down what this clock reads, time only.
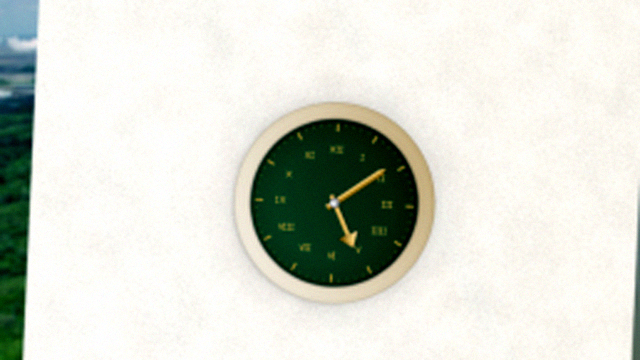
5:09
